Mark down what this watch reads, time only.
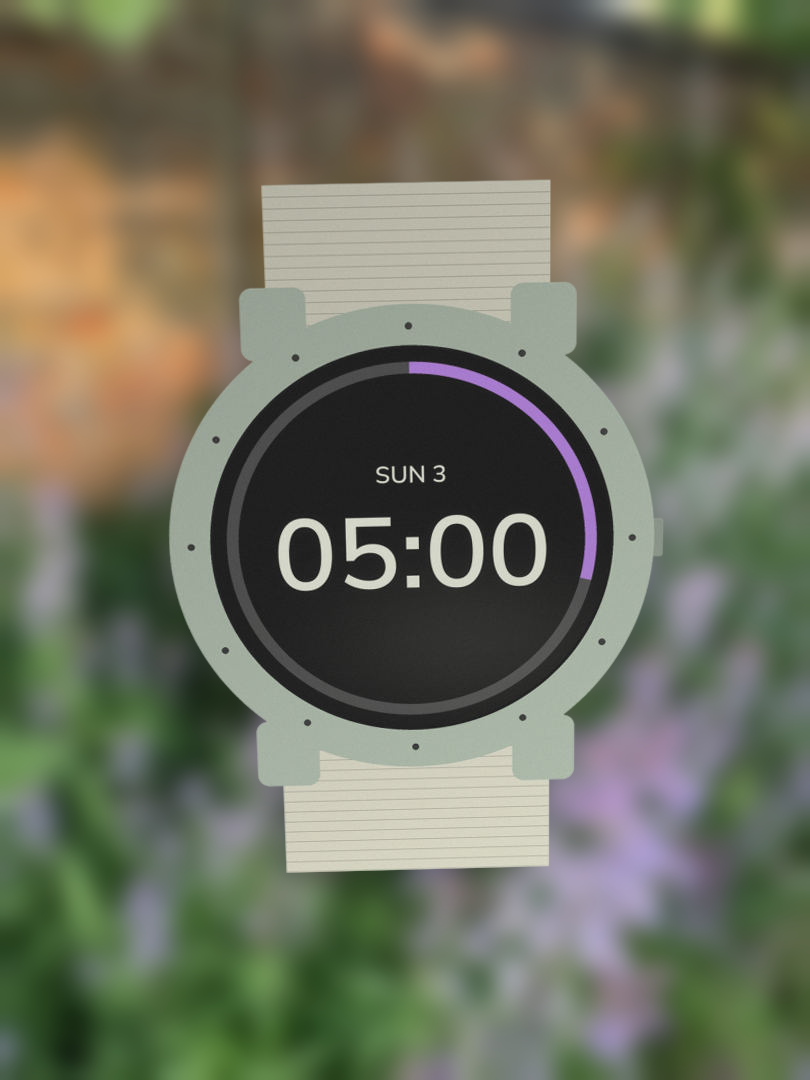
5:00
